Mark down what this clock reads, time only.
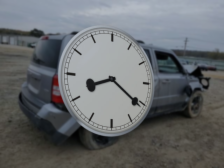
8:21
